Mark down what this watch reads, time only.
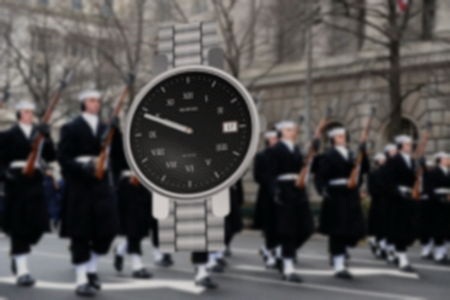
9:49
